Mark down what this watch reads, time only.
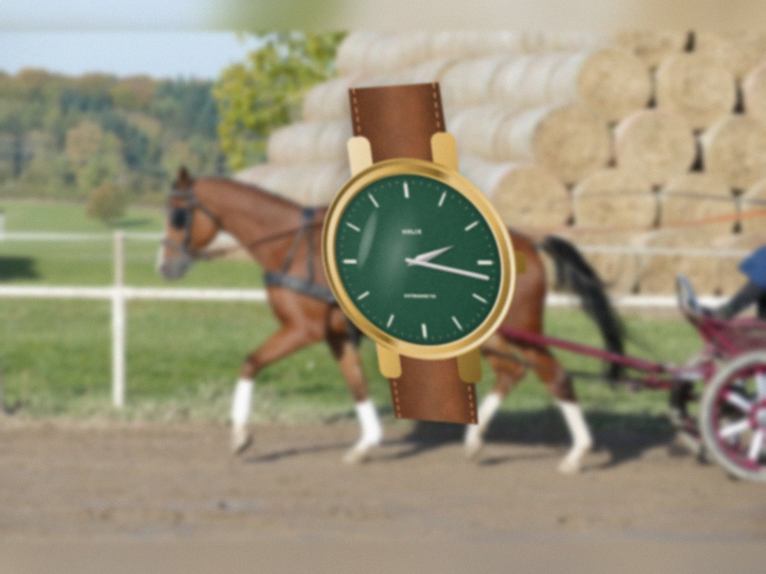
2:17
